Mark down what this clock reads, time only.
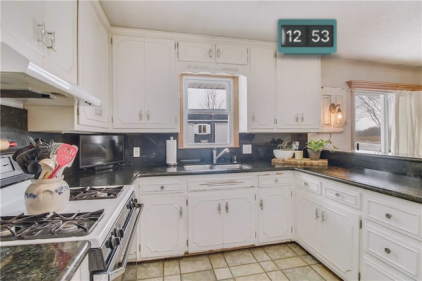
12:53
